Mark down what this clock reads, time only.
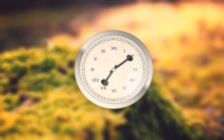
7:09
